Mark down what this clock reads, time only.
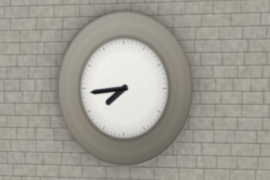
7:44
